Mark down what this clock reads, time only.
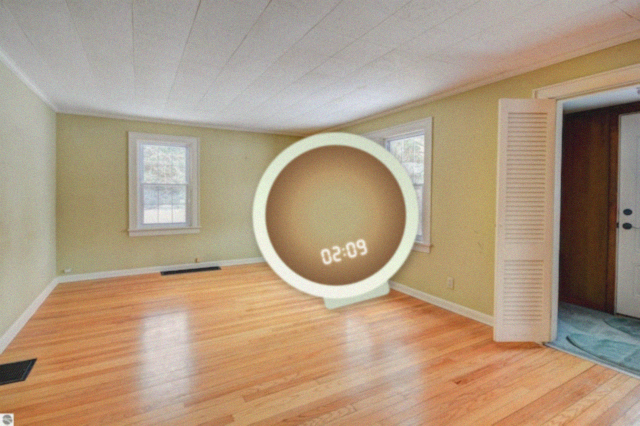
2:09
